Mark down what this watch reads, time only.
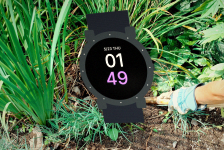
1:49
